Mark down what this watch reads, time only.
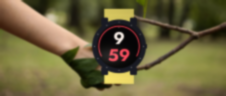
9:59
